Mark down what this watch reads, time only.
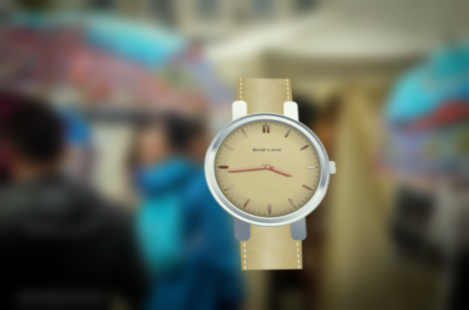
3:44
